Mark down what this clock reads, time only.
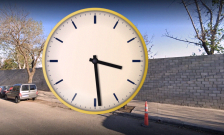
3:29
